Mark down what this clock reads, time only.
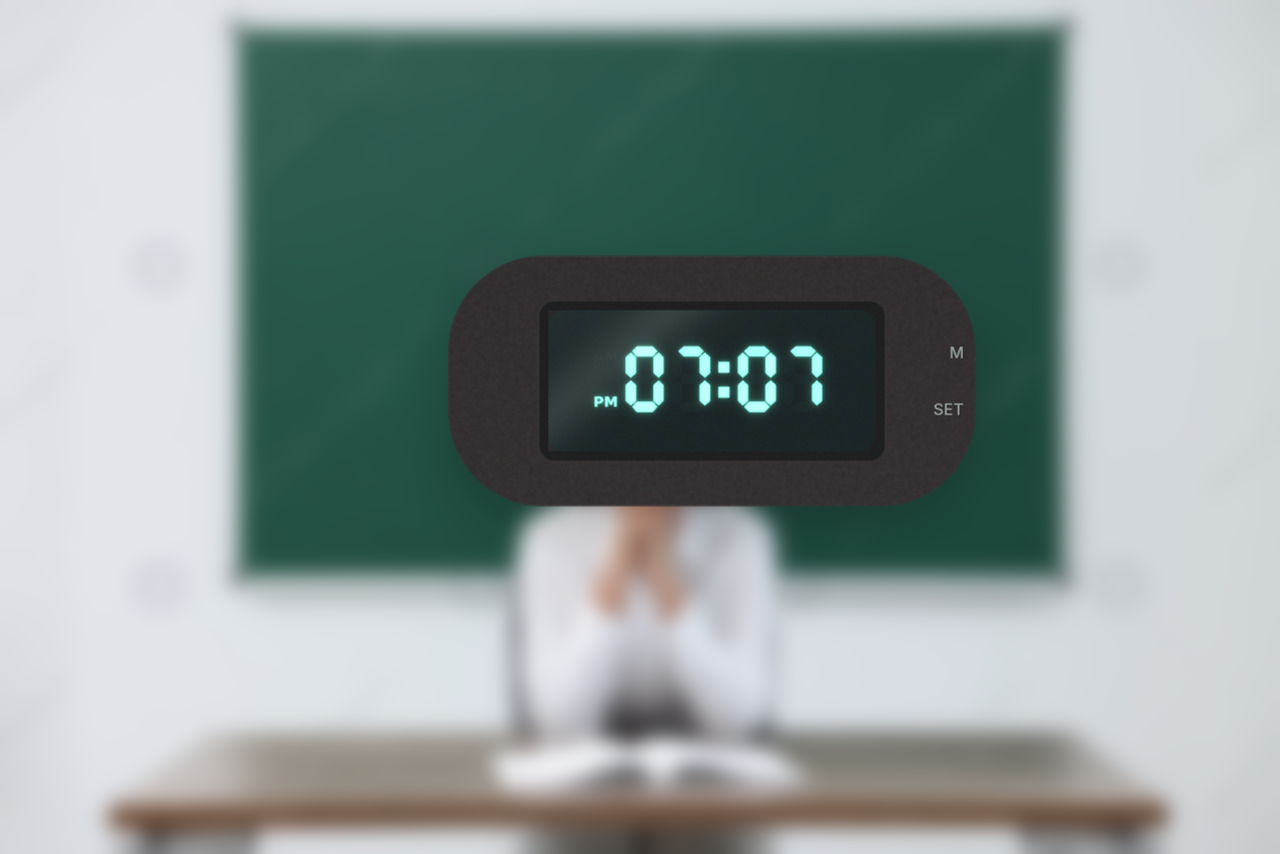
7:07
